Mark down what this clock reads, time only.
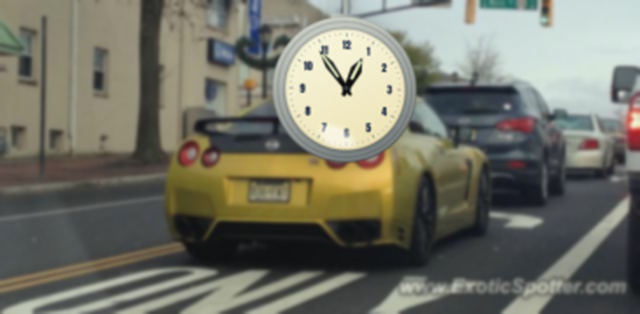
12:54
